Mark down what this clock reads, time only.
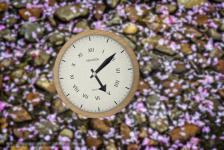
5:09
